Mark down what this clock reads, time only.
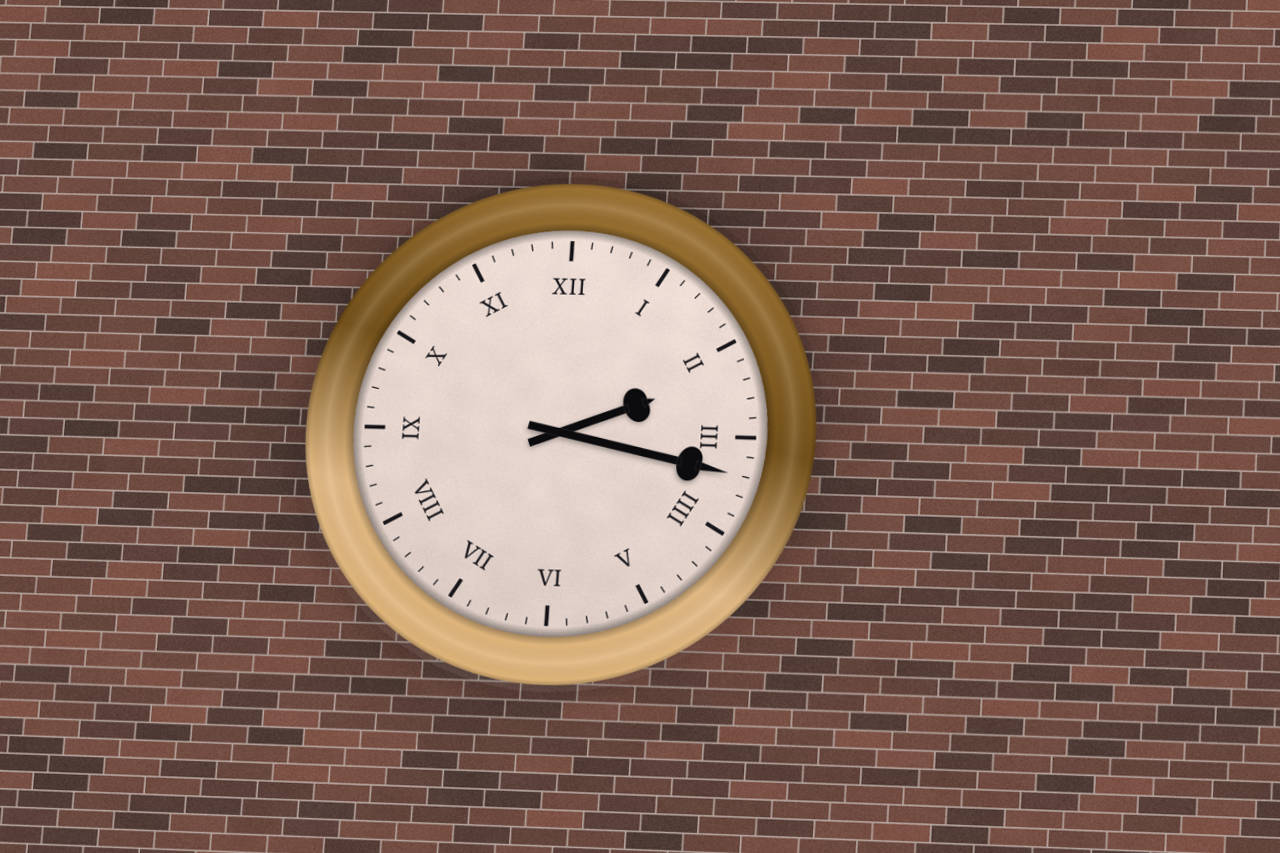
2:17
